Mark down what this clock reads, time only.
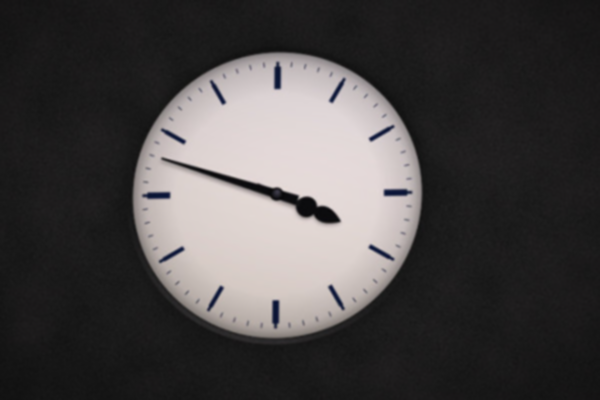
3:48
